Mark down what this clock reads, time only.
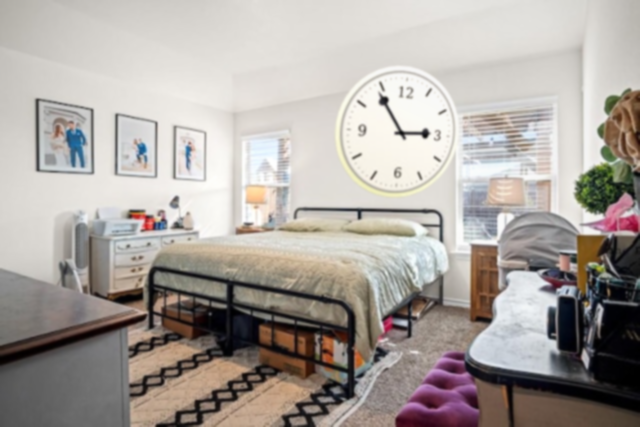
2:54
